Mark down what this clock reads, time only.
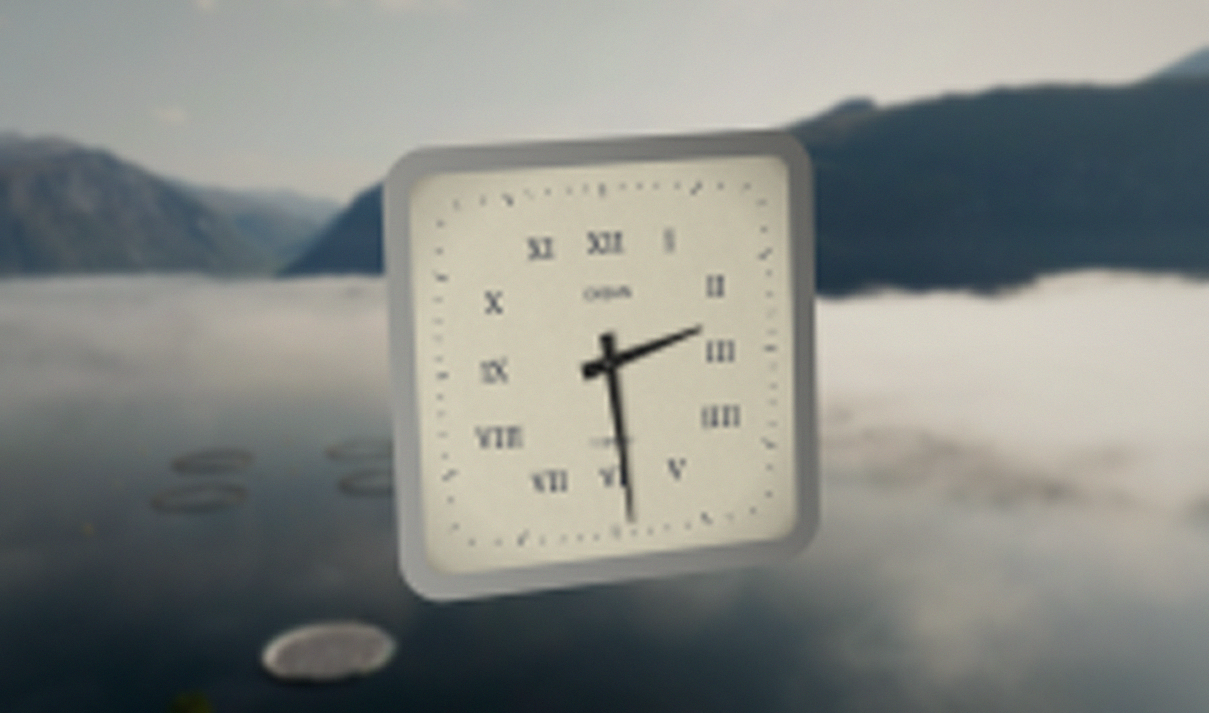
2:29
